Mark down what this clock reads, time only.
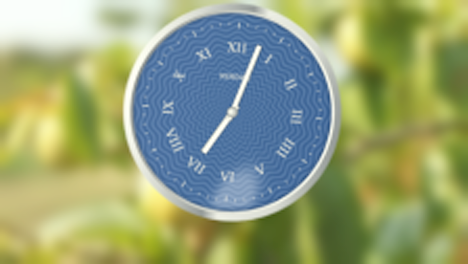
7:03
